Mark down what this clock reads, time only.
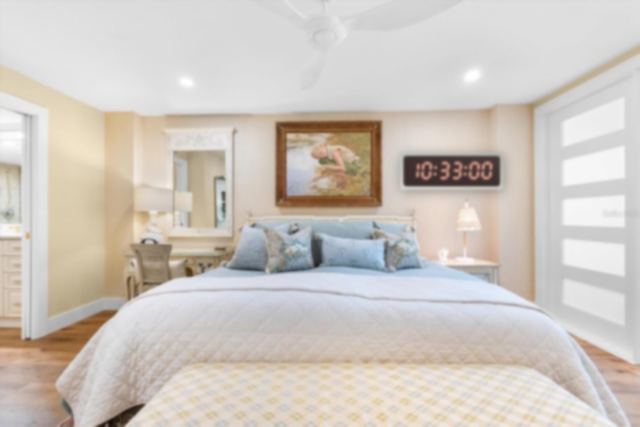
10:33:00
